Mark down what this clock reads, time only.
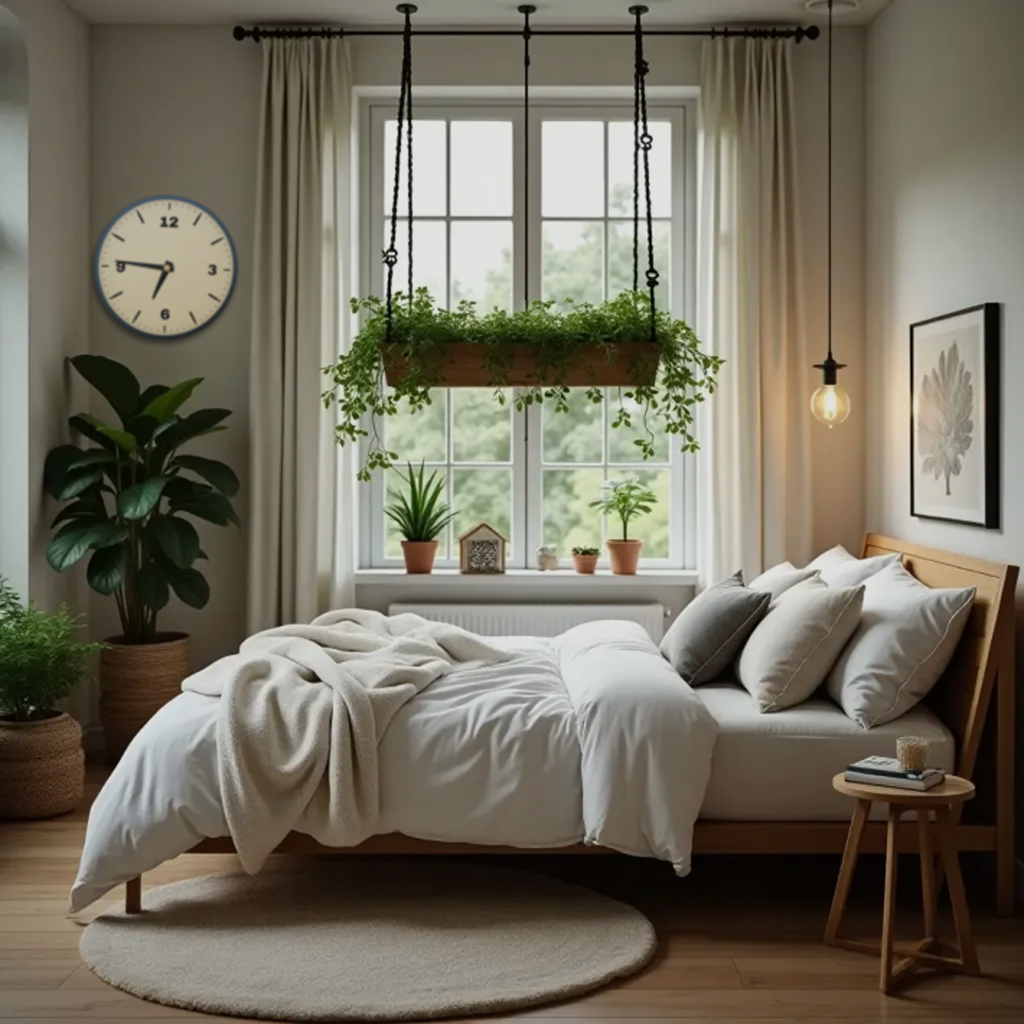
6:46
